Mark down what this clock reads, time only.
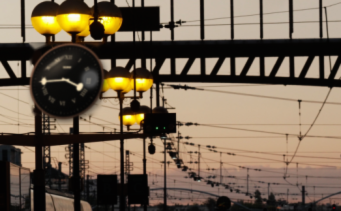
3:44
